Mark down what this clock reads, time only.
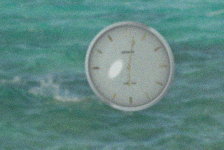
6:02
